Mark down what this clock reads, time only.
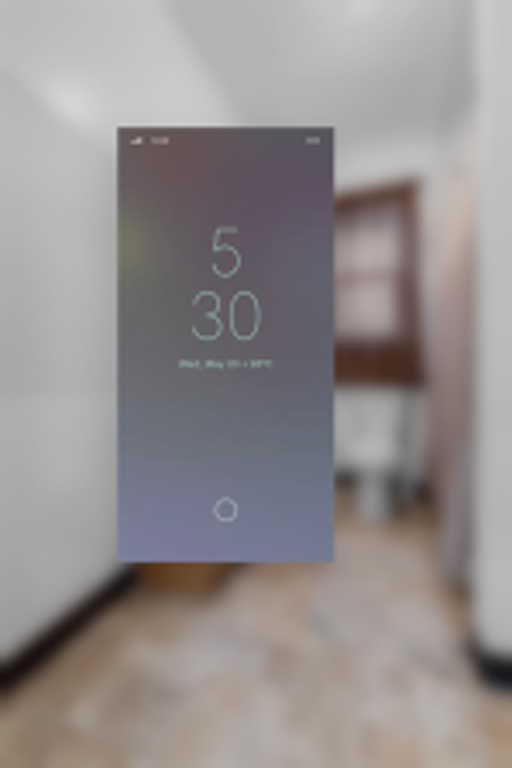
5:30
